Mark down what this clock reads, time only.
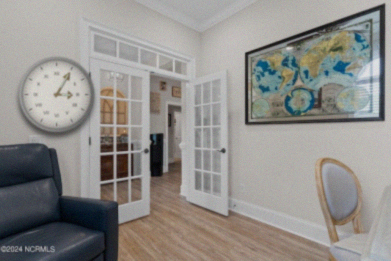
3:05
